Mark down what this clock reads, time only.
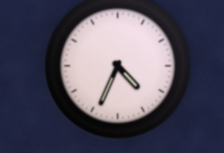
4:34
